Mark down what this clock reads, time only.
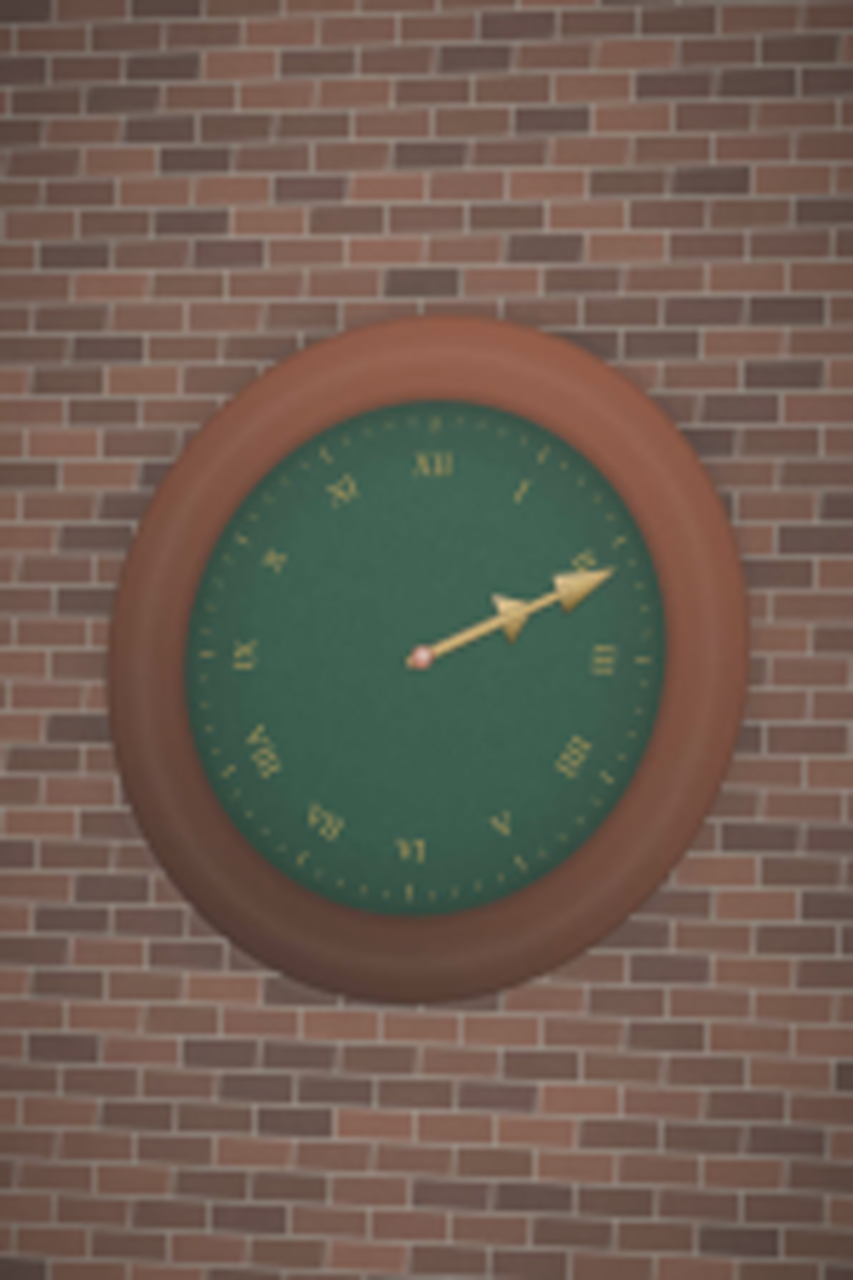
2:11
